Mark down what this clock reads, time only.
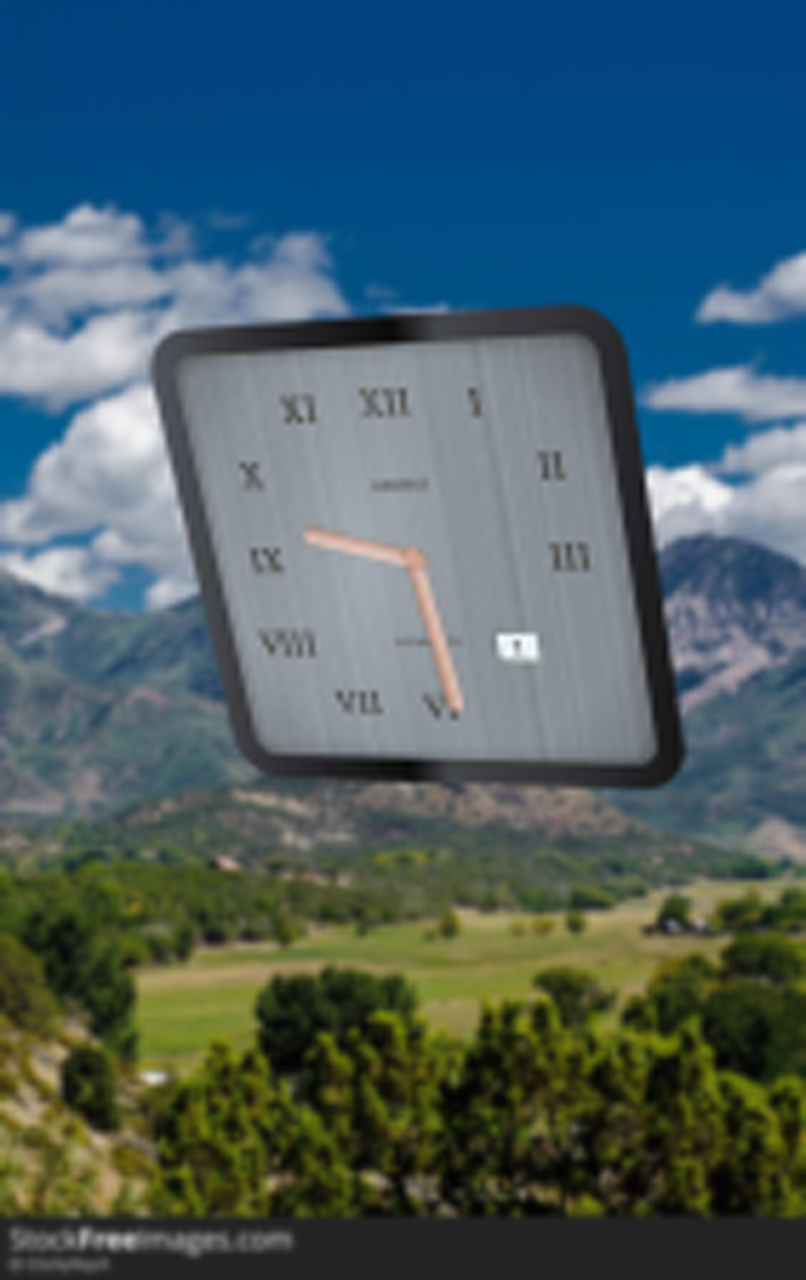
9:29
